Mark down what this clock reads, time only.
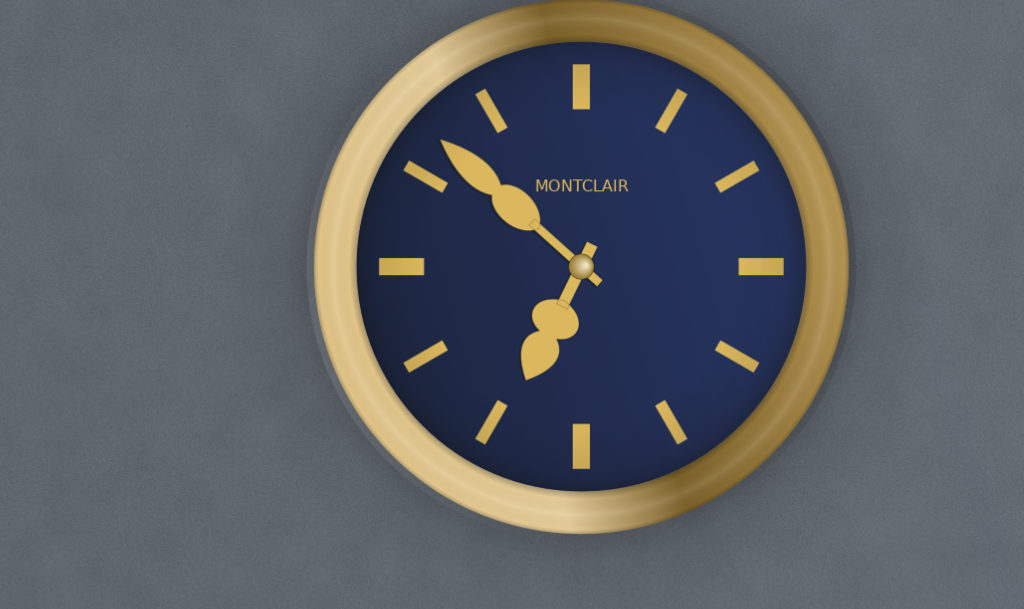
6:52
